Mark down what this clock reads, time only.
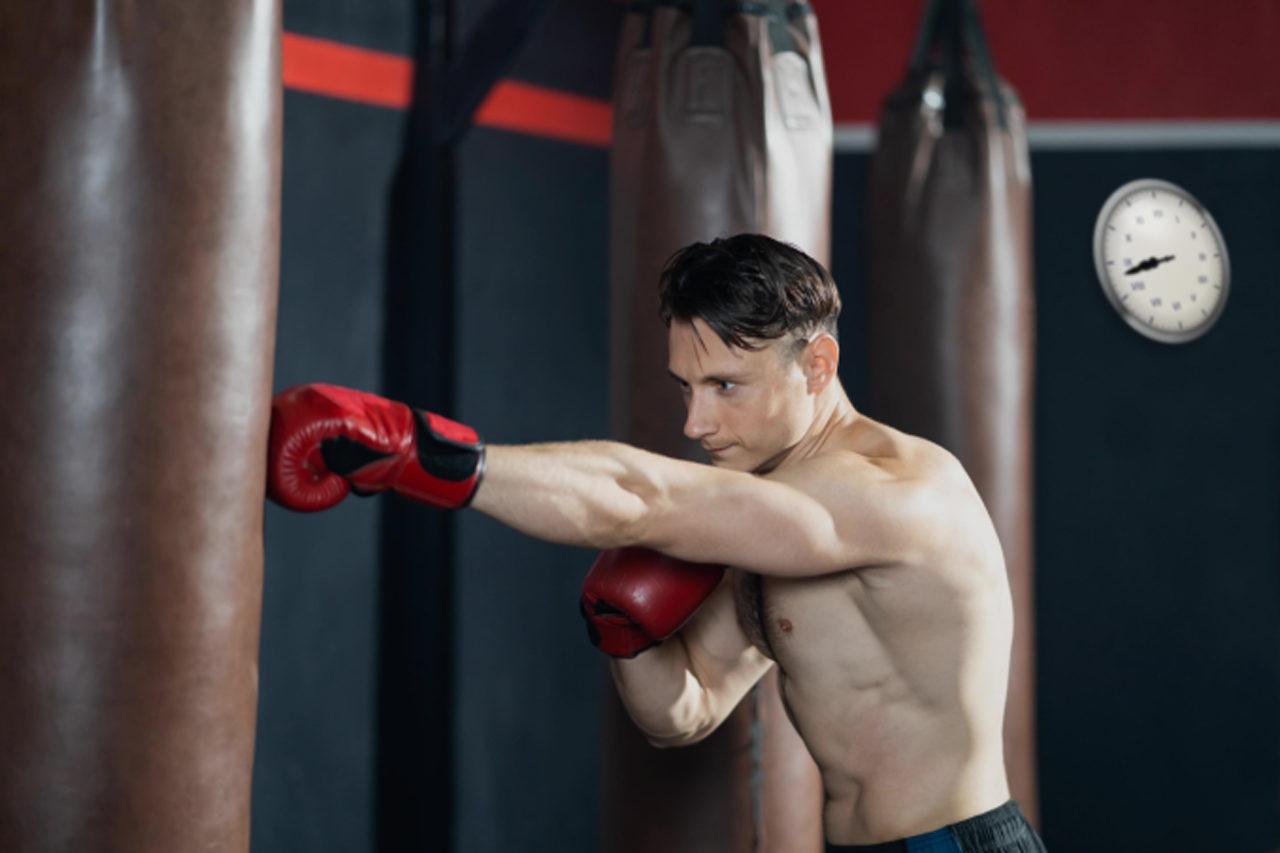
8:43
